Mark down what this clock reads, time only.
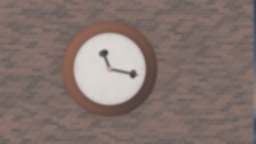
11:17
